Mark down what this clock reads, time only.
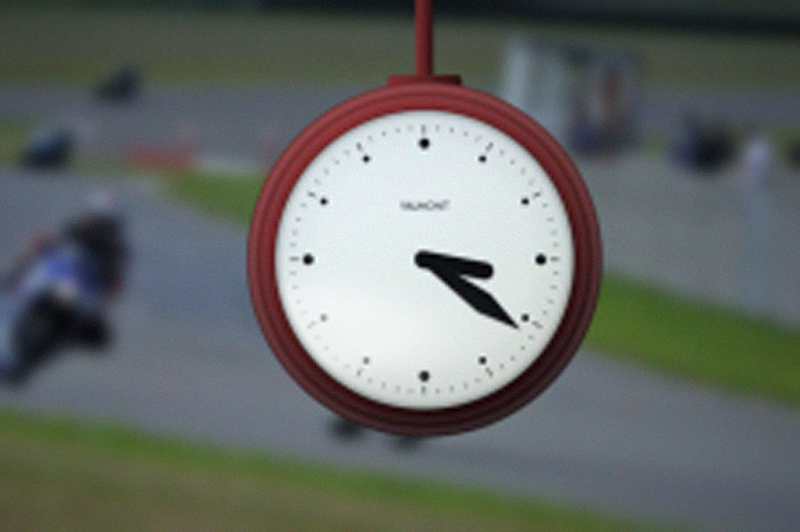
3:21
